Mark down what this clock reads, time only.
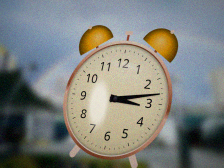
3:13
